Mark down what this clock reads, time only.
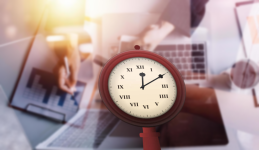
12:10
